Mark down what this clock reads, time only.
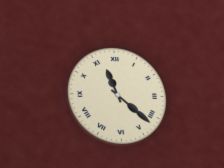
11:22
